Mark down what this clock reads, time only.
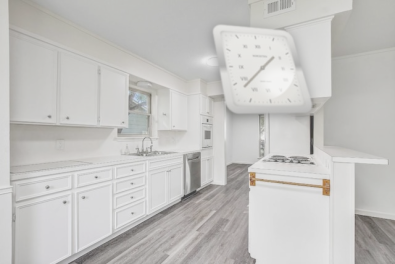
1:38
